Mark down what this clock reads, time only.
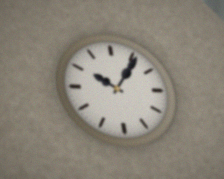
10:06
